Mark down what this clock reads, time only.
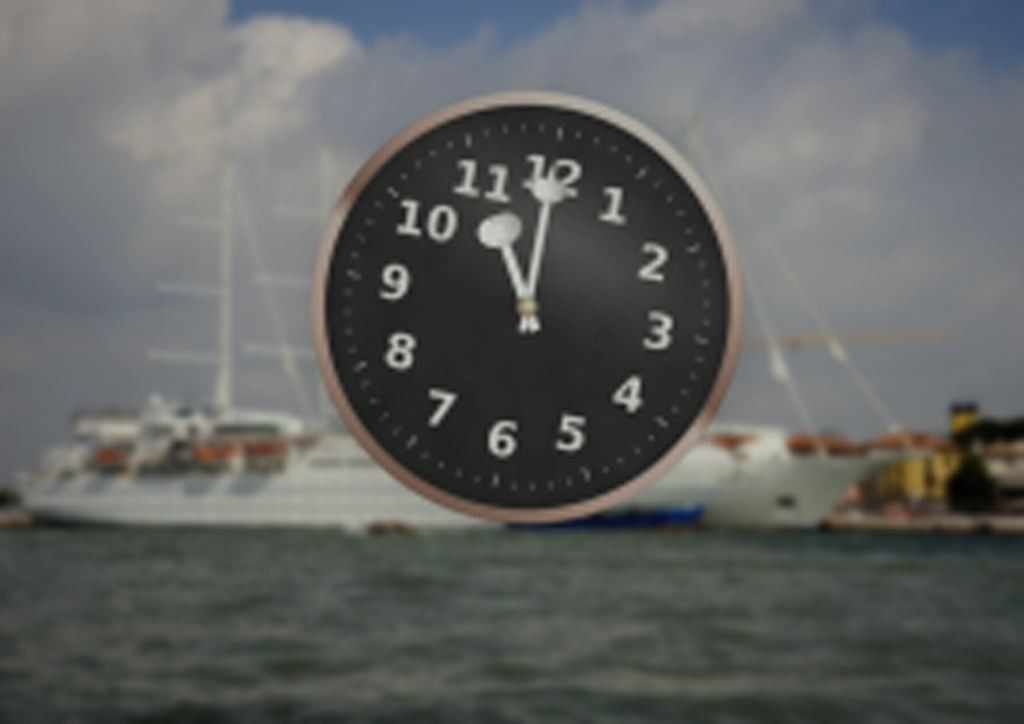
11:00
